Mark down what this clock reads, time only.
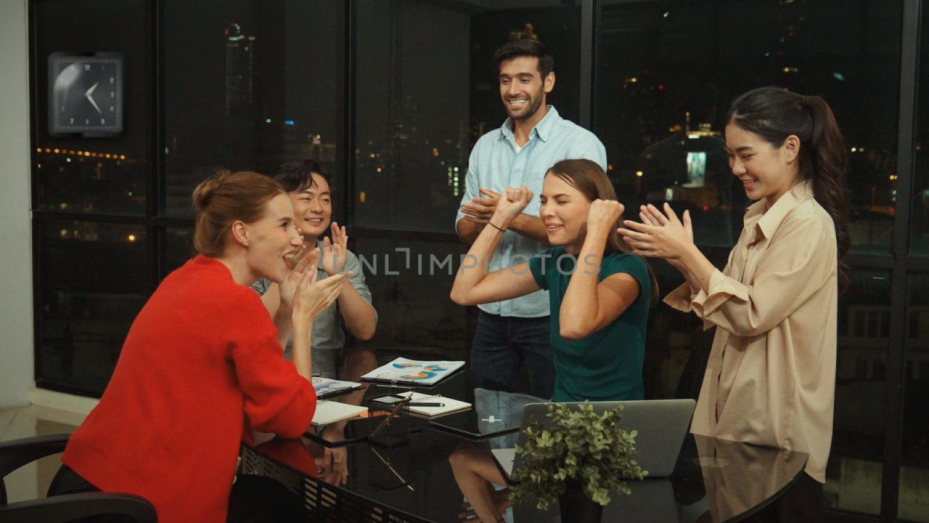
1:24
